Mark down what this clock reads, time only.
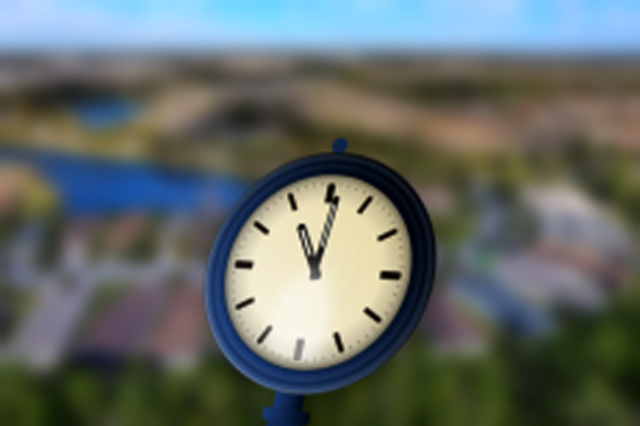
11:01
